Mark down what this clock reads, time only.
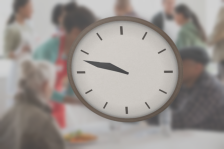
9:48
